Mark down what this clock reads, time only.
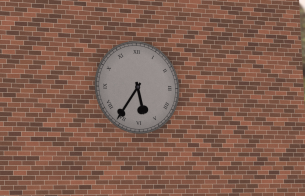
5:36
